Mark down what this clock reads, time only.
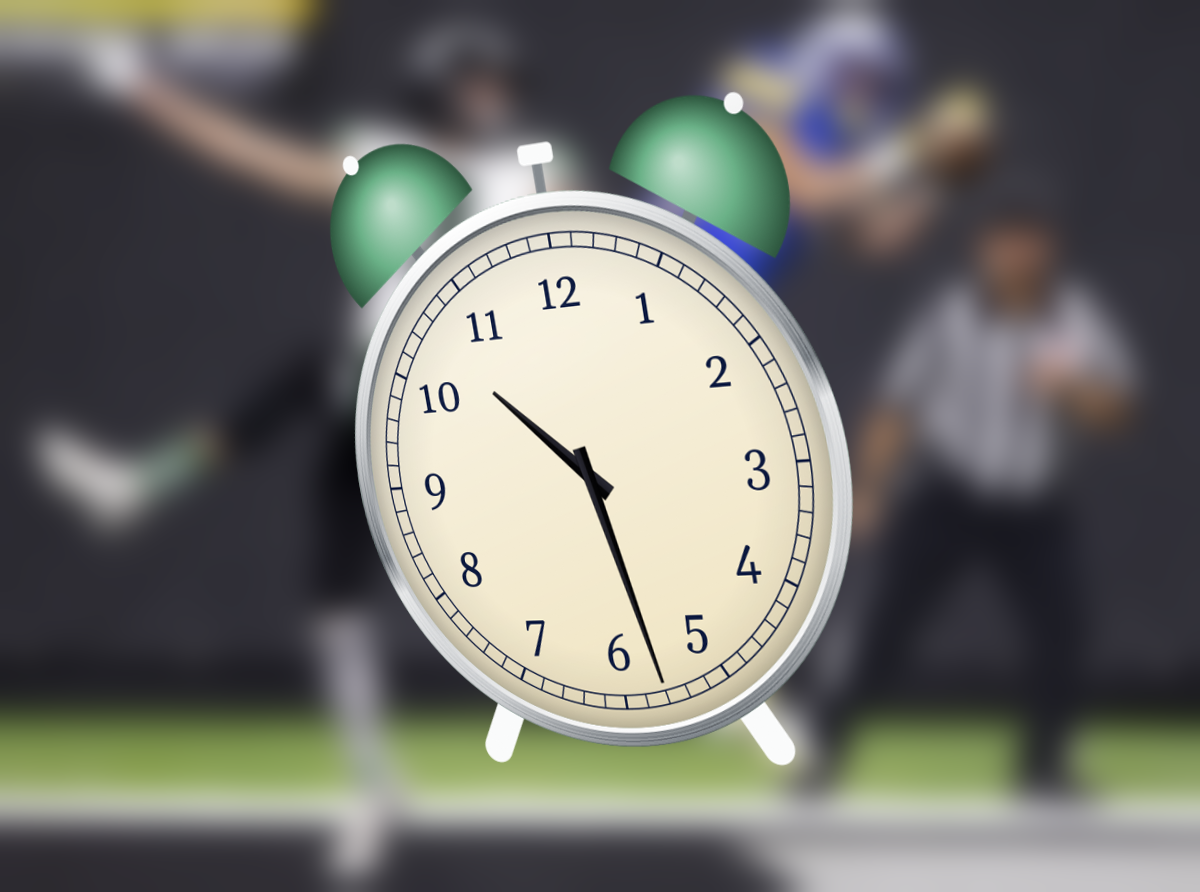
10:28
